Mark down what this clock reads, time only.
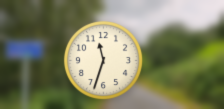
11:33
